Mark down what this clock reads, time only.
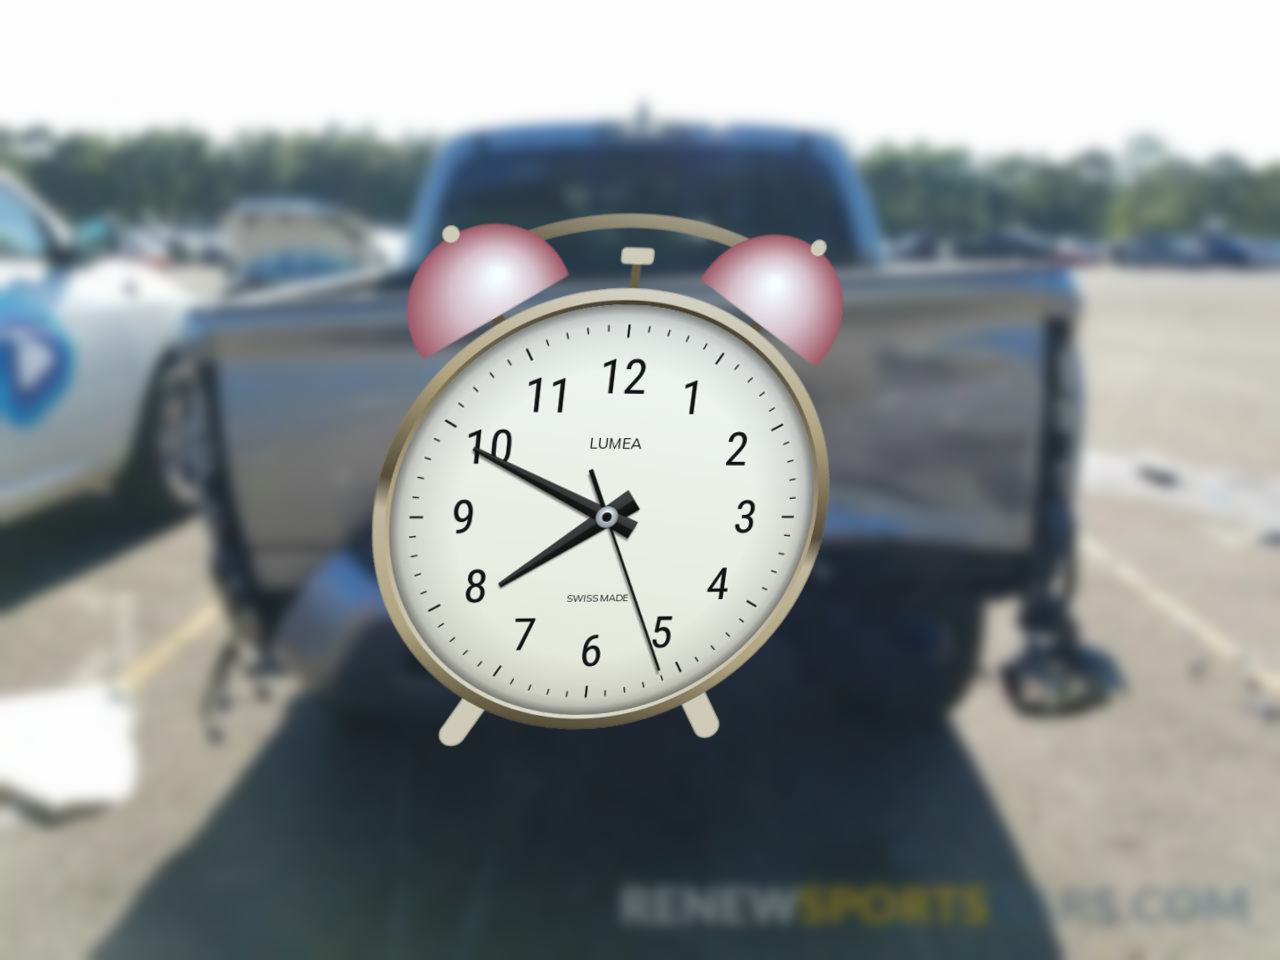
7:49:26
